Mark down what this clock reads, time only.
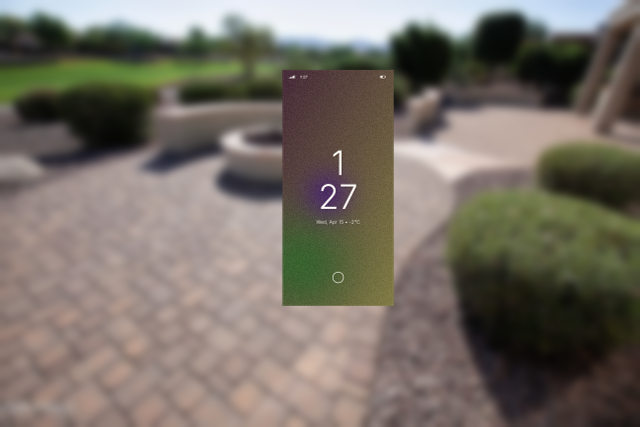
1:27
